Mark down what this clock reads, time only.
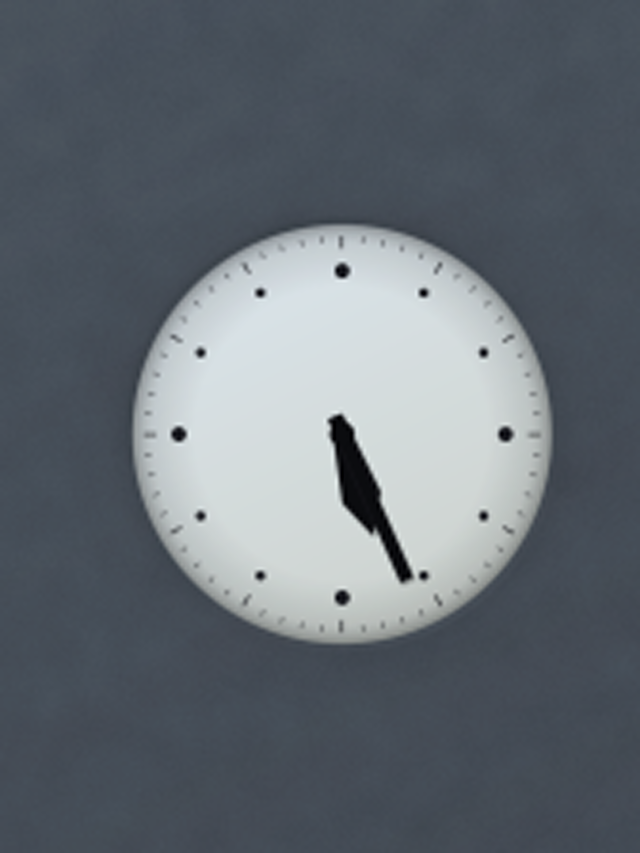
5:26
